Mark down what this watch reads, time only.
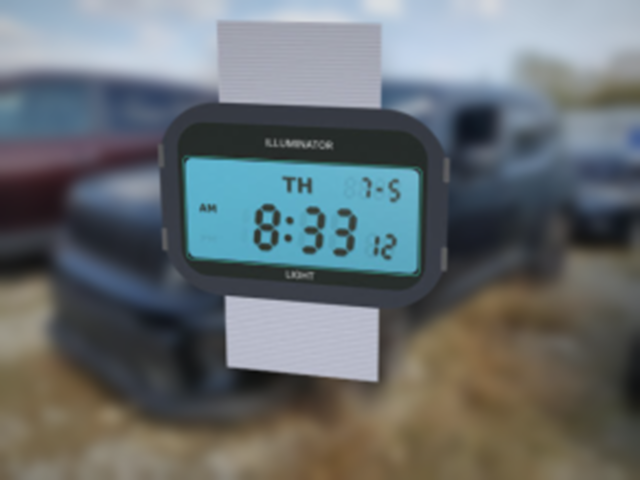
8:33:12
